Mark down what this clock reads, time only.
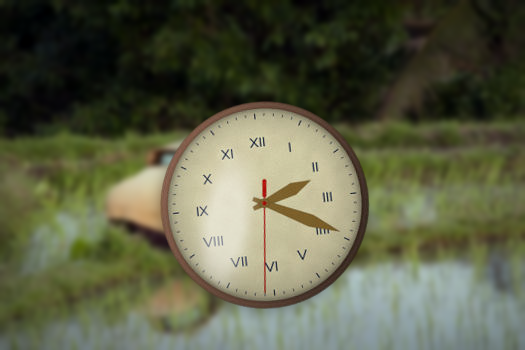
2:19:31
